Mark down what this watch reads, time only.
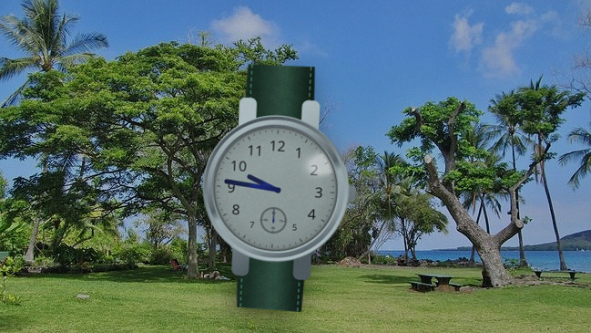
9:46
